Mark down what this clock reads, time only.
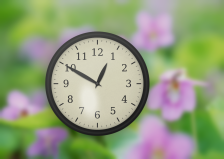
12:50
